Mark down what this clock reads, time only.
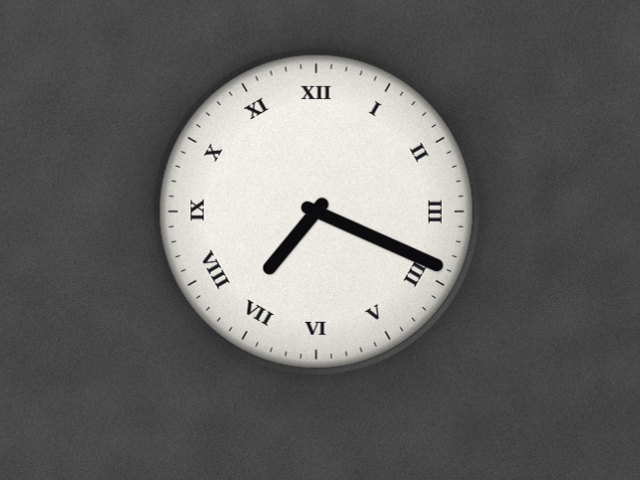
7:19
